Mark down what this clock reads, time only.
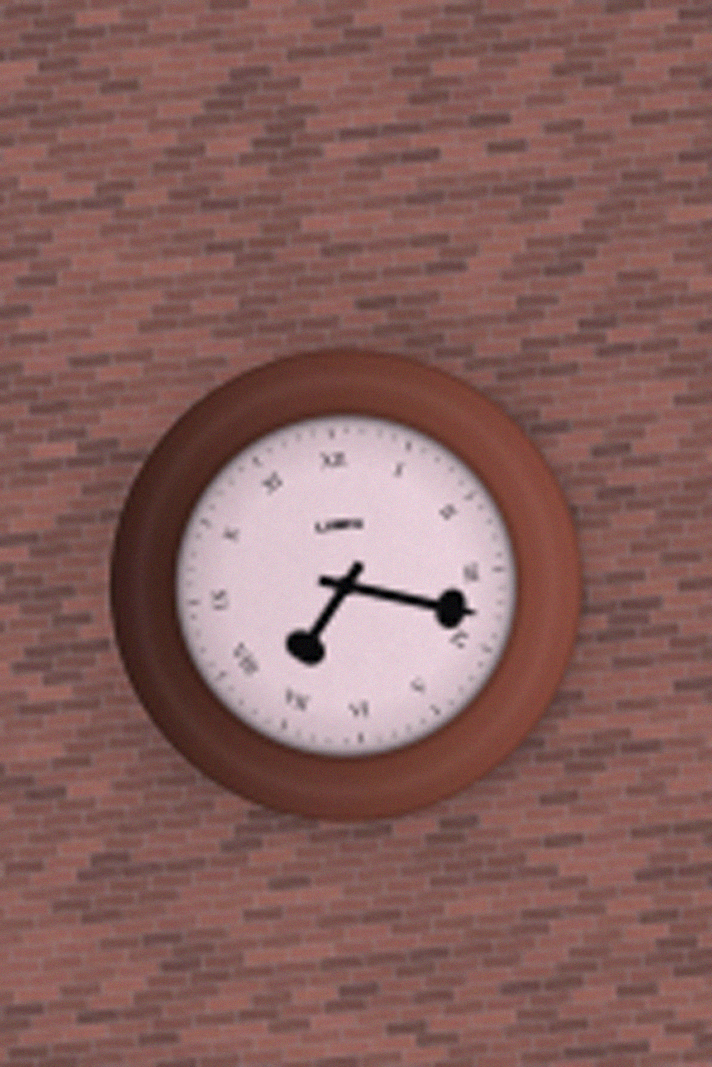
7:18
